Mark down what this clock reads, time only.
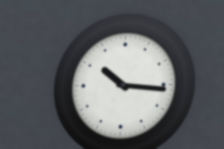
10:16
